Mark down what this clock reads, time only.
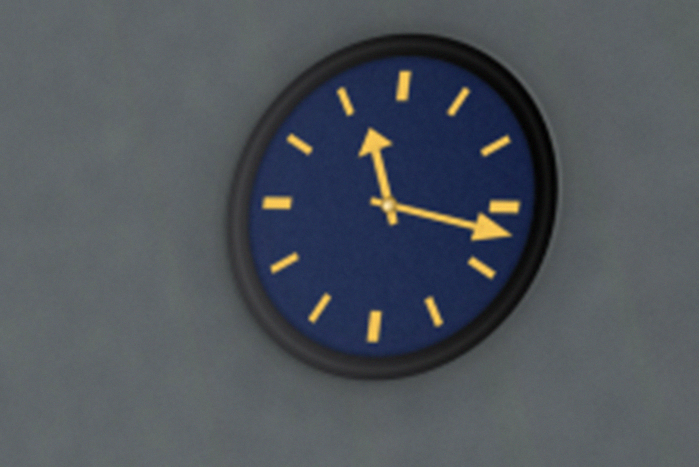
11:17
